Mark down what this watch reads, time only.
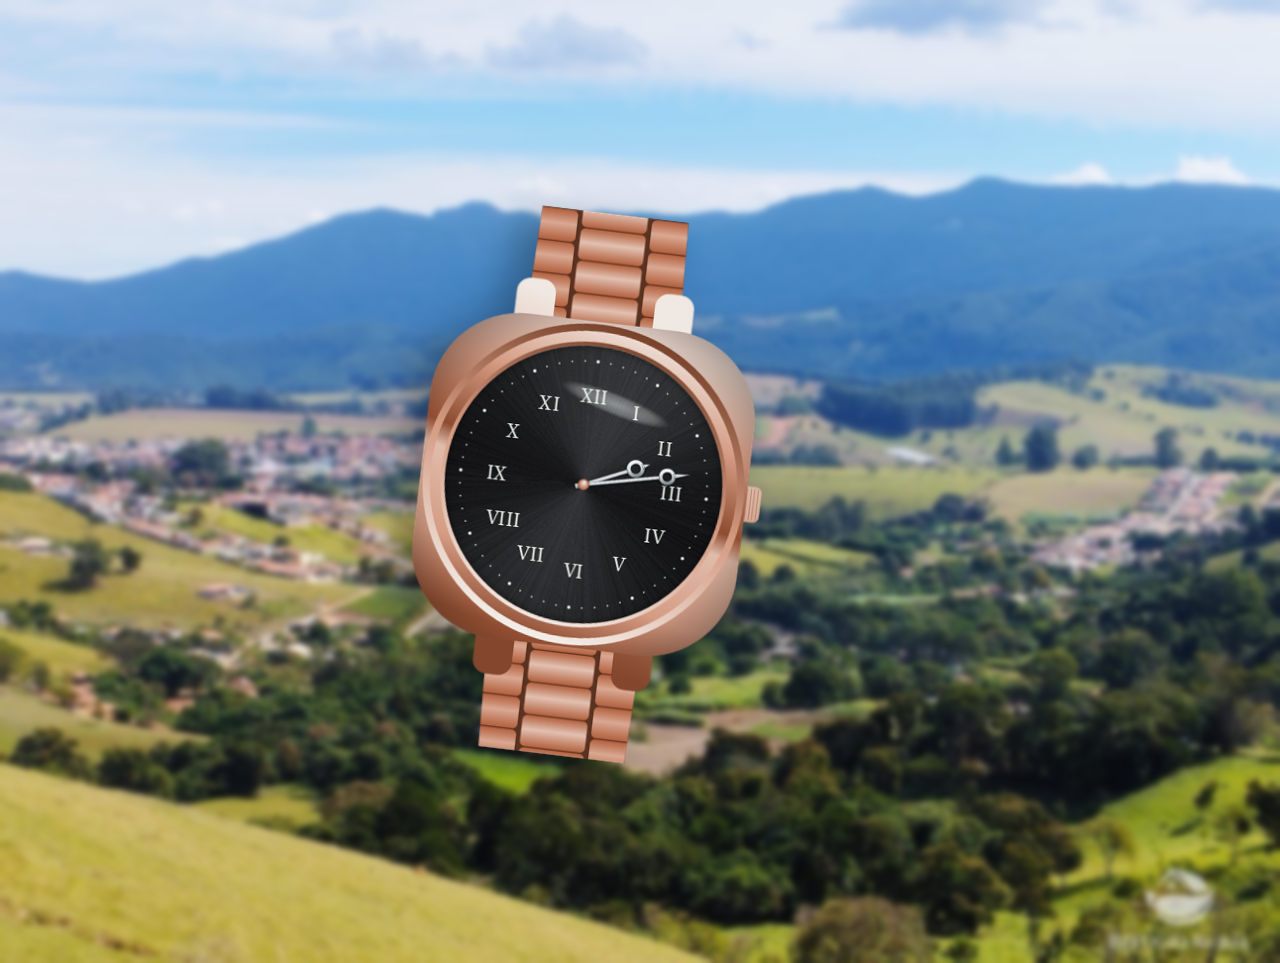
2:13
